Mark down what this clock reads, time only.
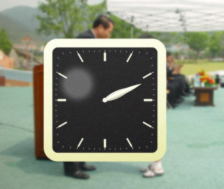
2:11
